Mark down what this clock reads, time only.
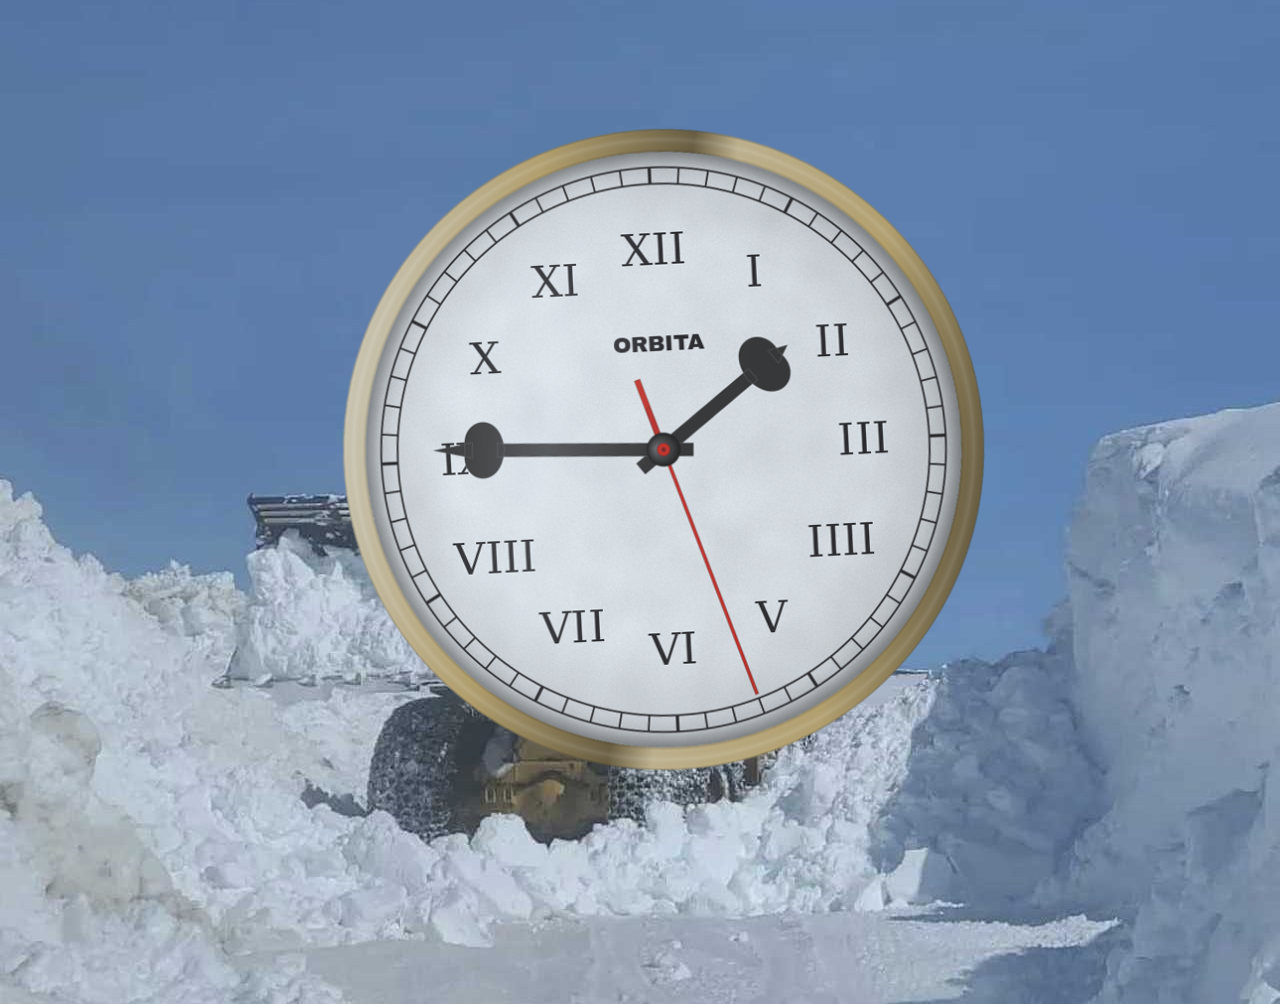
1:45:27
